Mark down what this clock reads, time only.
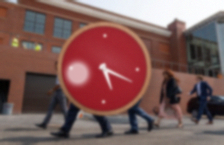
5:19
